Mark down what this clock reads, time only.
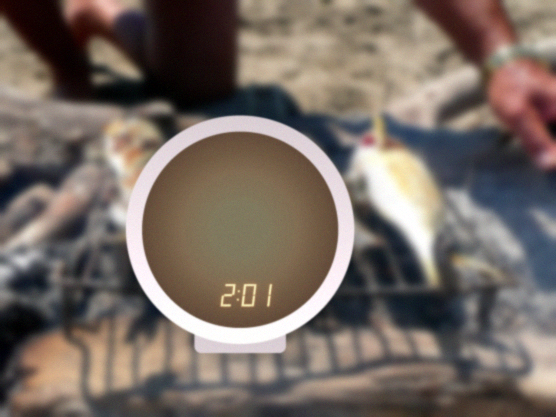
2:01
